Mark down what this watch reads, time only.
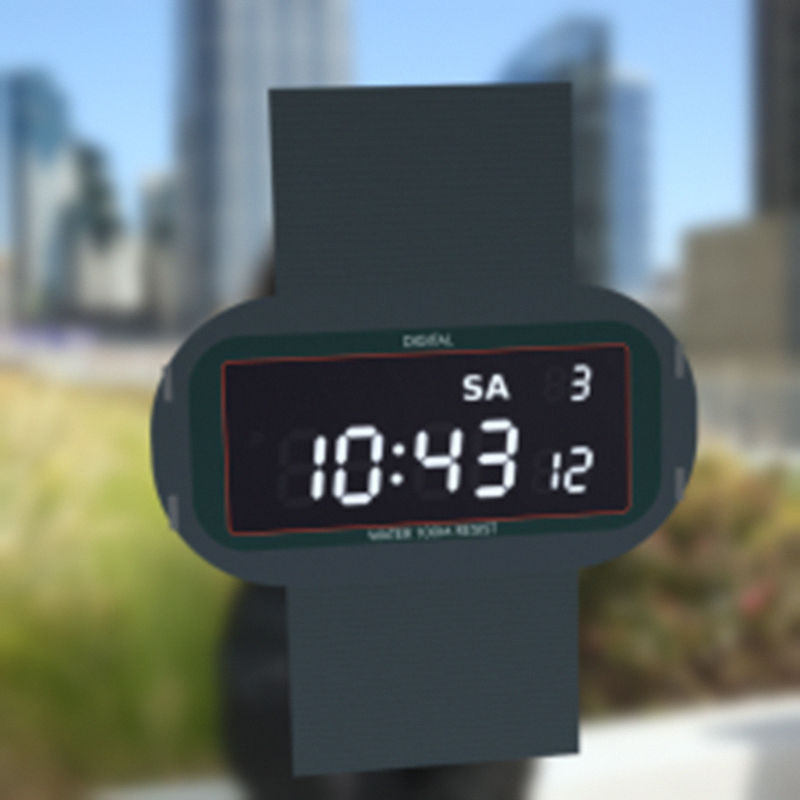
10:43:12
